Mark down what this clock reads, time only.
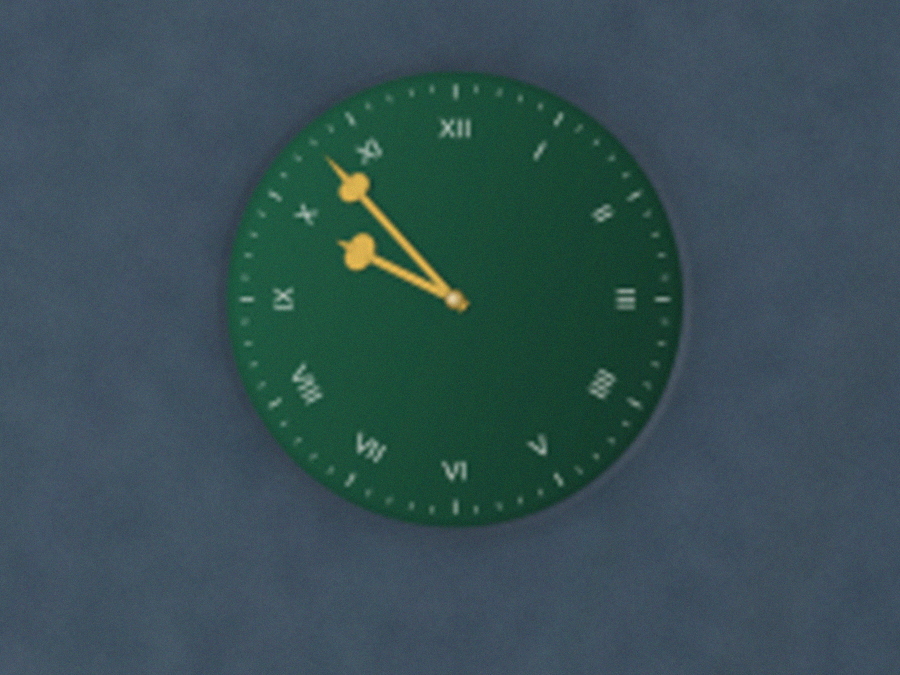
9:53
